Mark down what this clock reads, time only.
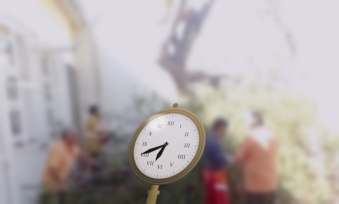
6:41
